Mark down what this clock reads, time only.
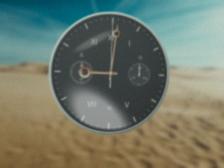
9:01
